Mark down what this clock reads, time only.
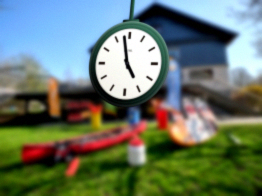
4:58
